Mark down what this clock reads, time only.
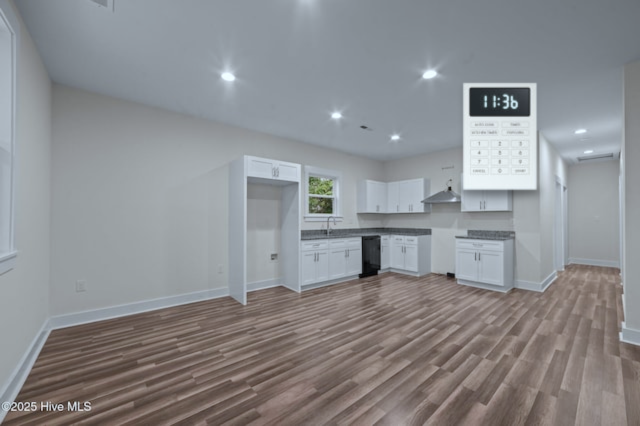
11:36
